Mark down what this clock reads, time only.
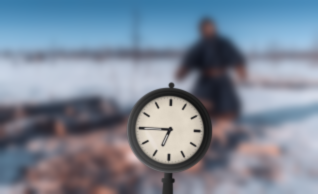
6:45
